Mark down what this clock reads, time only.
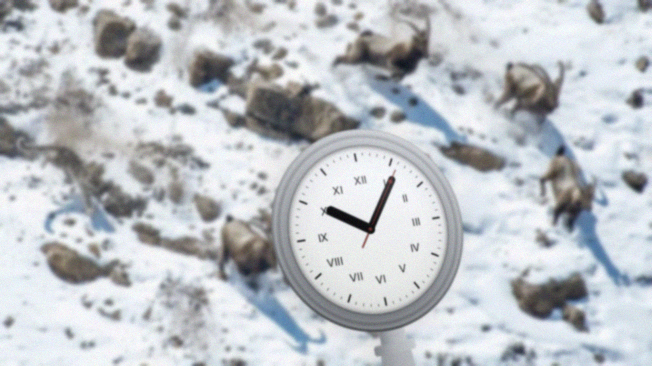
10:06:06
